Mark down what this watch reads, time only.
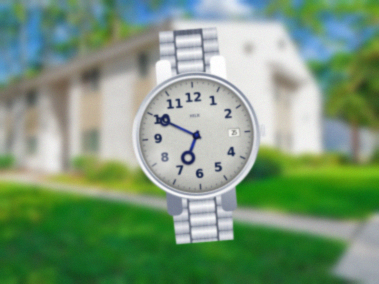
6:50
